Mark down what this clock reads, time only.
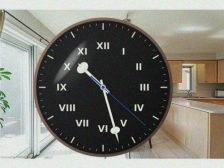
10:27:22
